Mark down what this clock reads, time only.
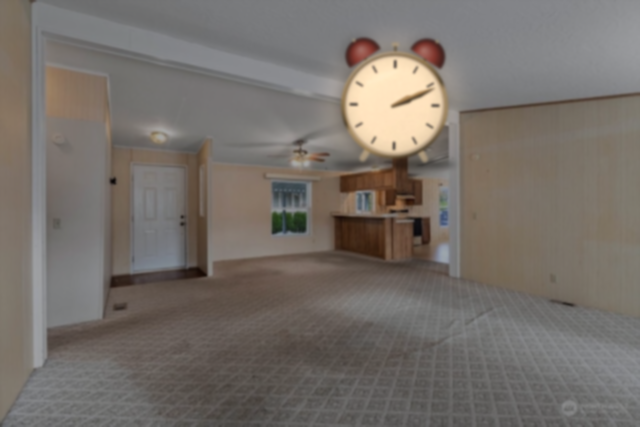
2:11
